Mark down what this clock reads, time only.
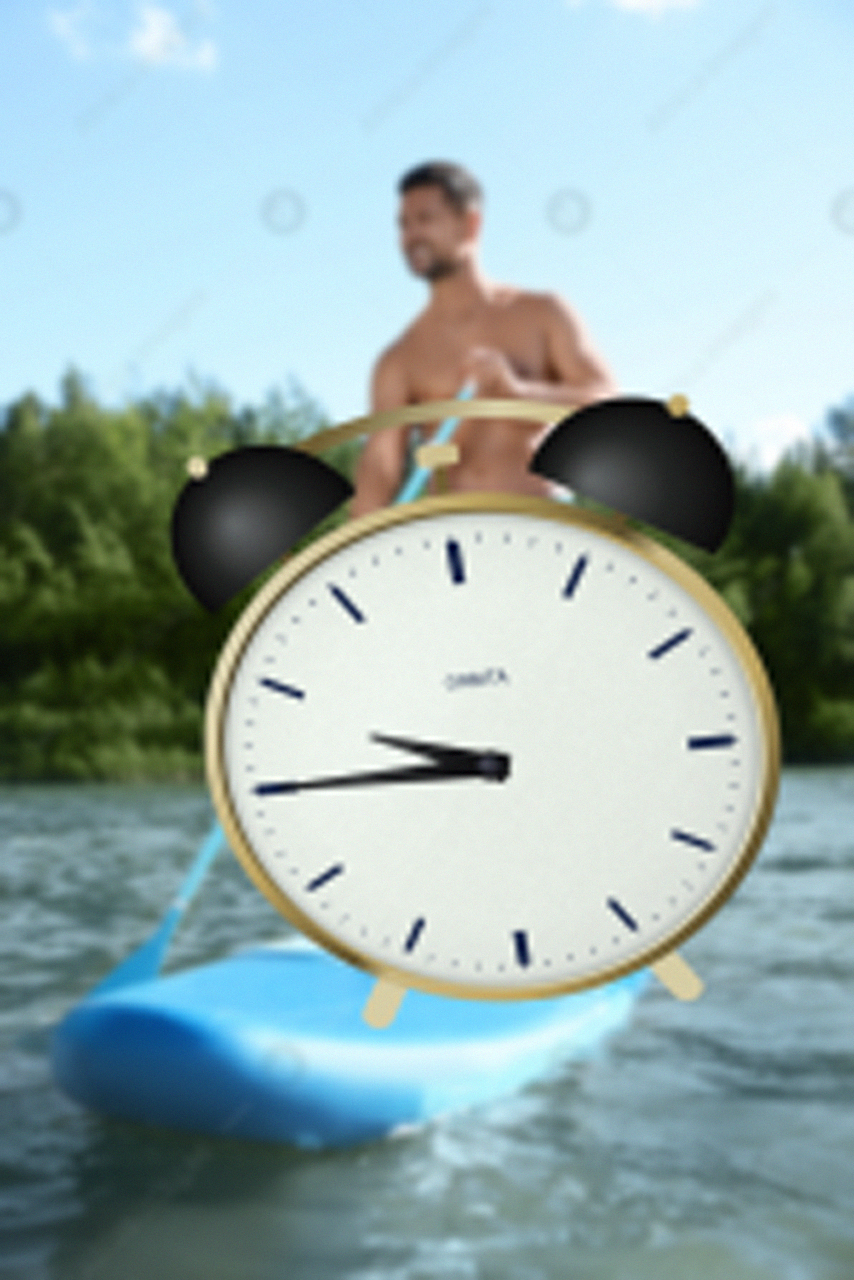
9:45
